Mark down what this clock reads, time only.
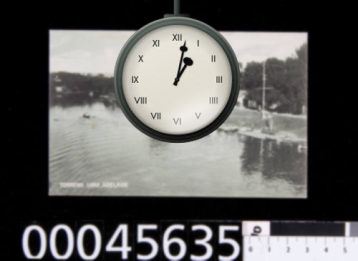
1:02
